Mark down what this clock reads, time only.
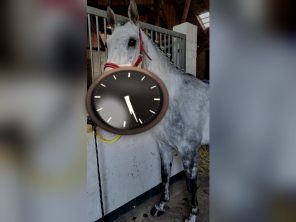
5:26
